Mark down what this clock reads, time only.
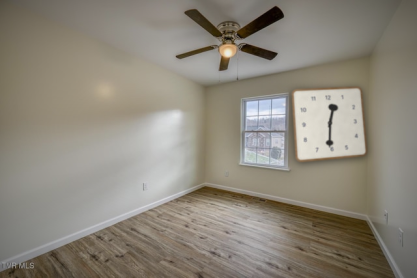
12:31
